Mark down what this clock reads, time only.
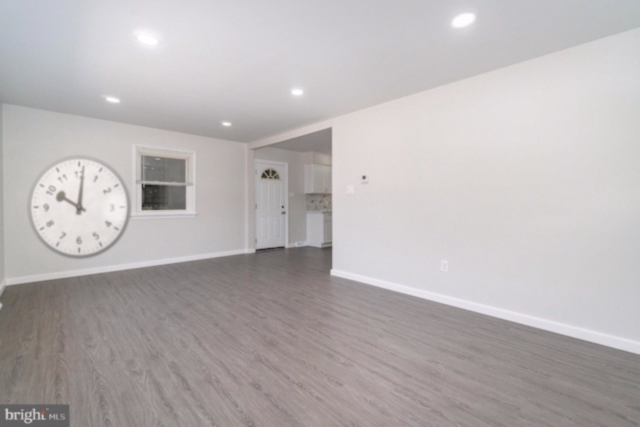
10:01
